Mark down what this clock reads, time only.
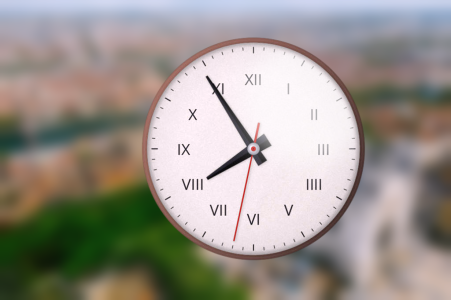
7:54:32
